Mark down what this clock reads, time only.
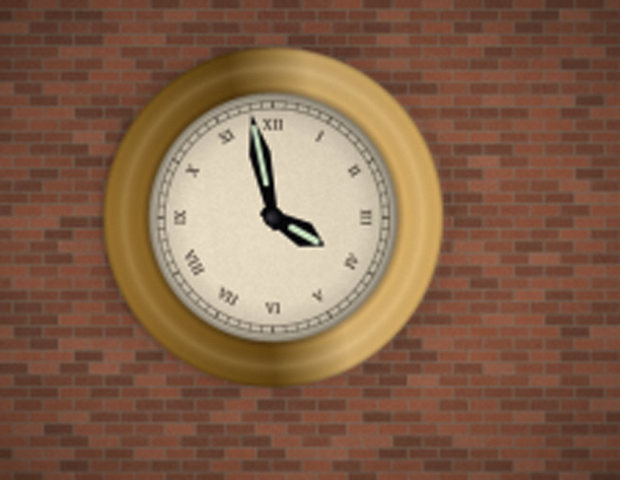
3:58
